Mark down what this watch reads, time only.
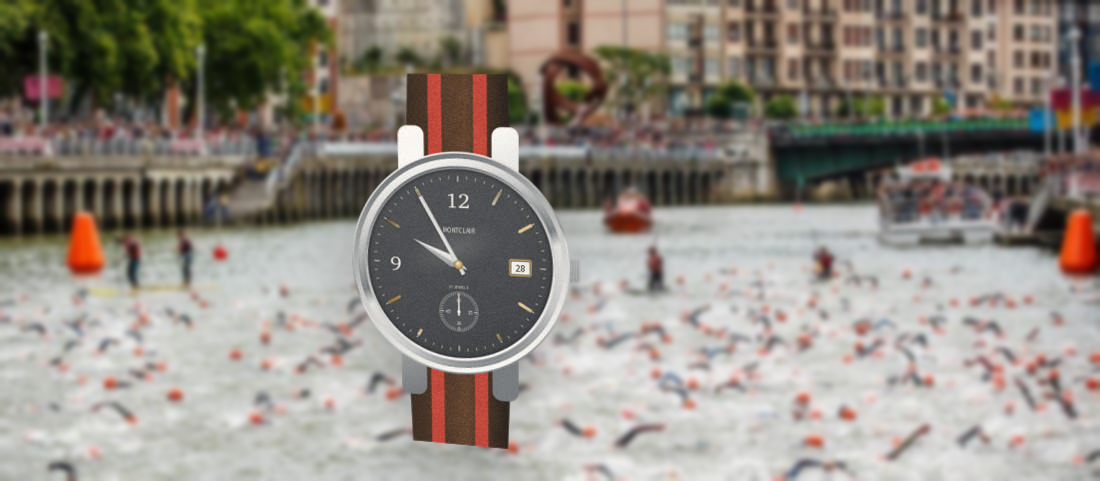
9:55
